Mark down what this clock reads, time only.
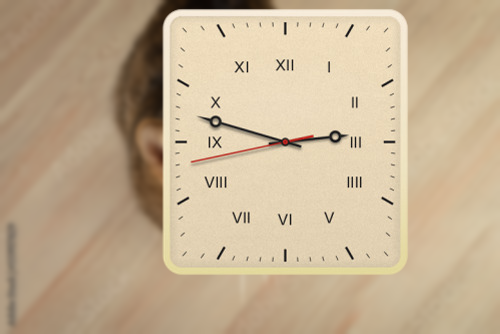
2:47:43
